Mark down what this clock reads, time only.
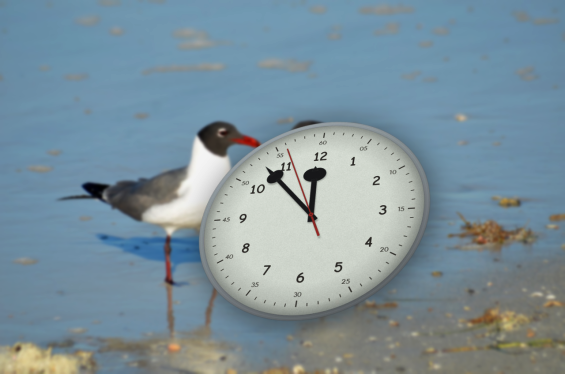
11:52:56
